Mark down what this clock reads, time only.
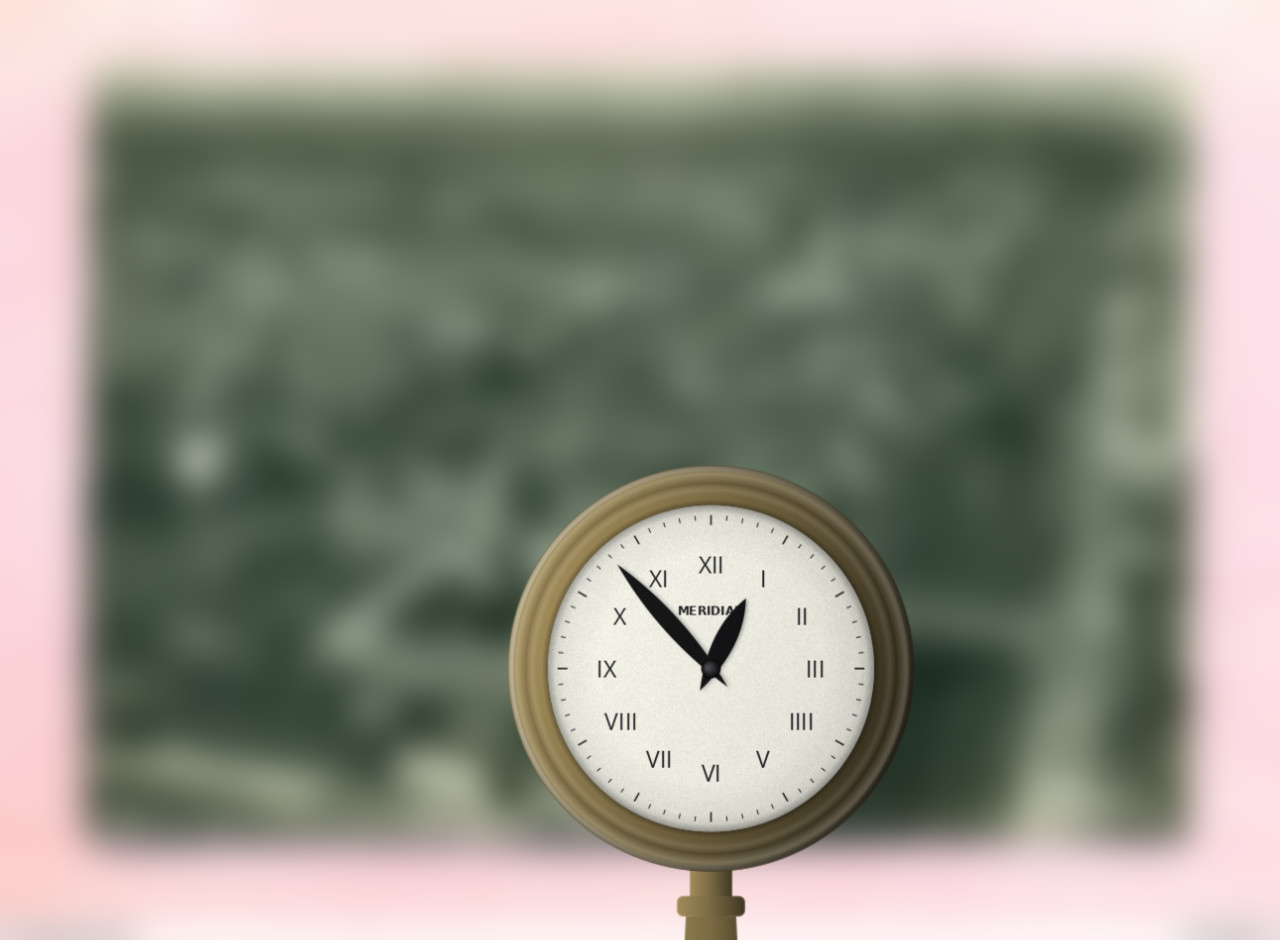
12:53
